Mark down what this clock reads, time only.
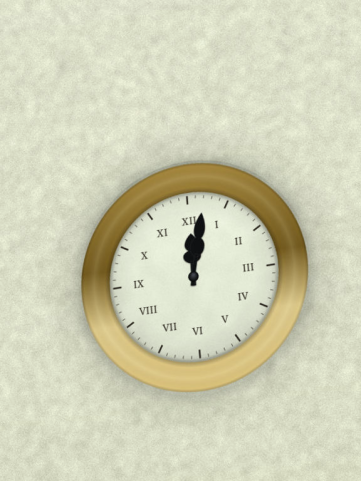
12:02
